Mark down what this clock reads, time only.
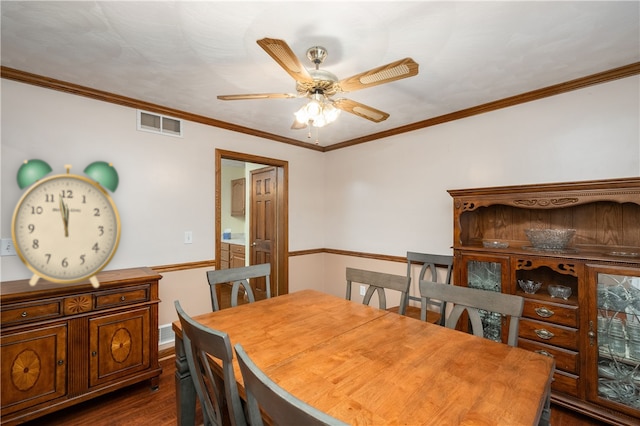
11:58
